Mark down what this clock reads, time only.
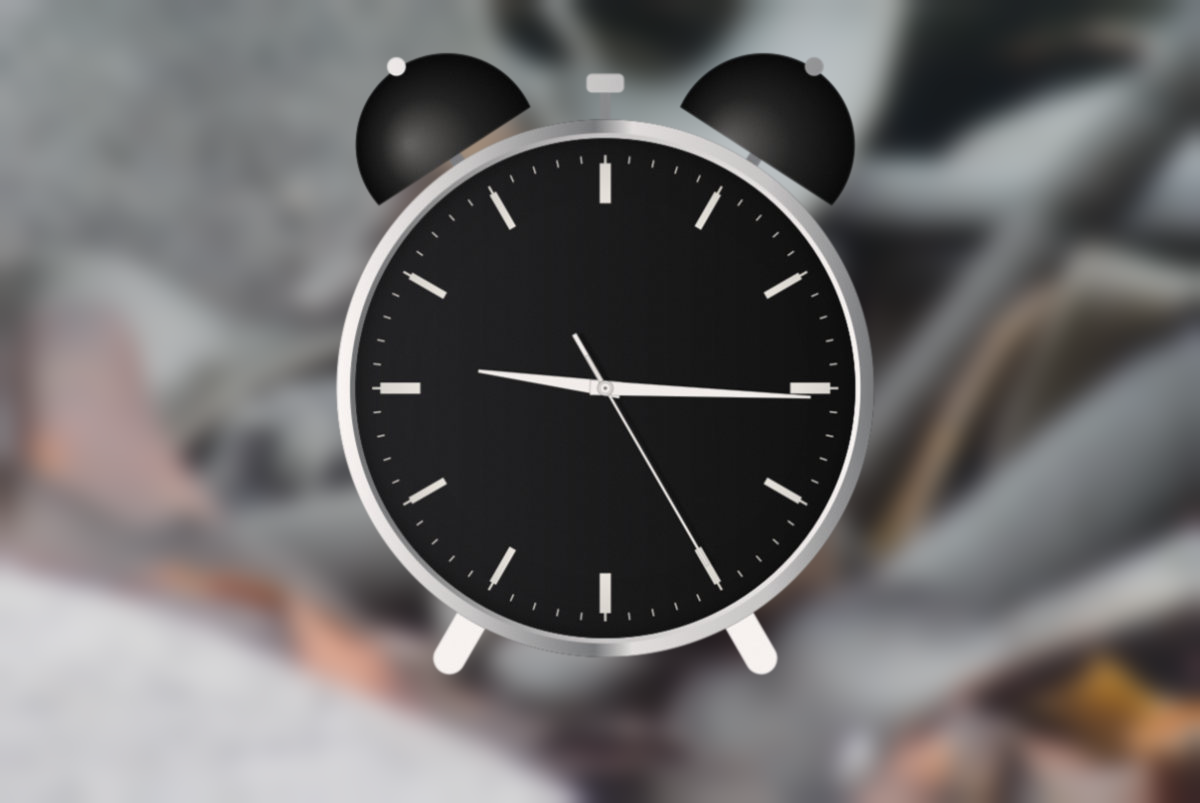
9:15:25
